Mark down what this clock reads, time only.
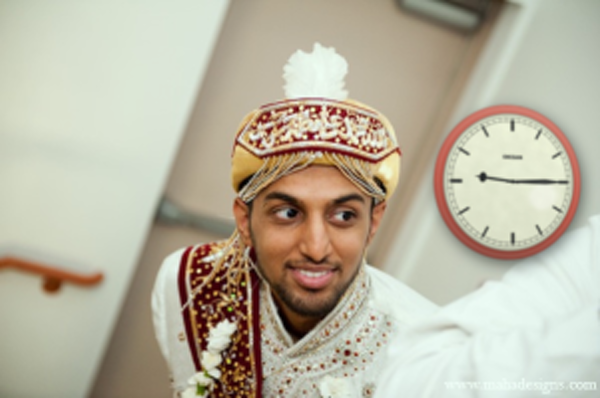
9:15
